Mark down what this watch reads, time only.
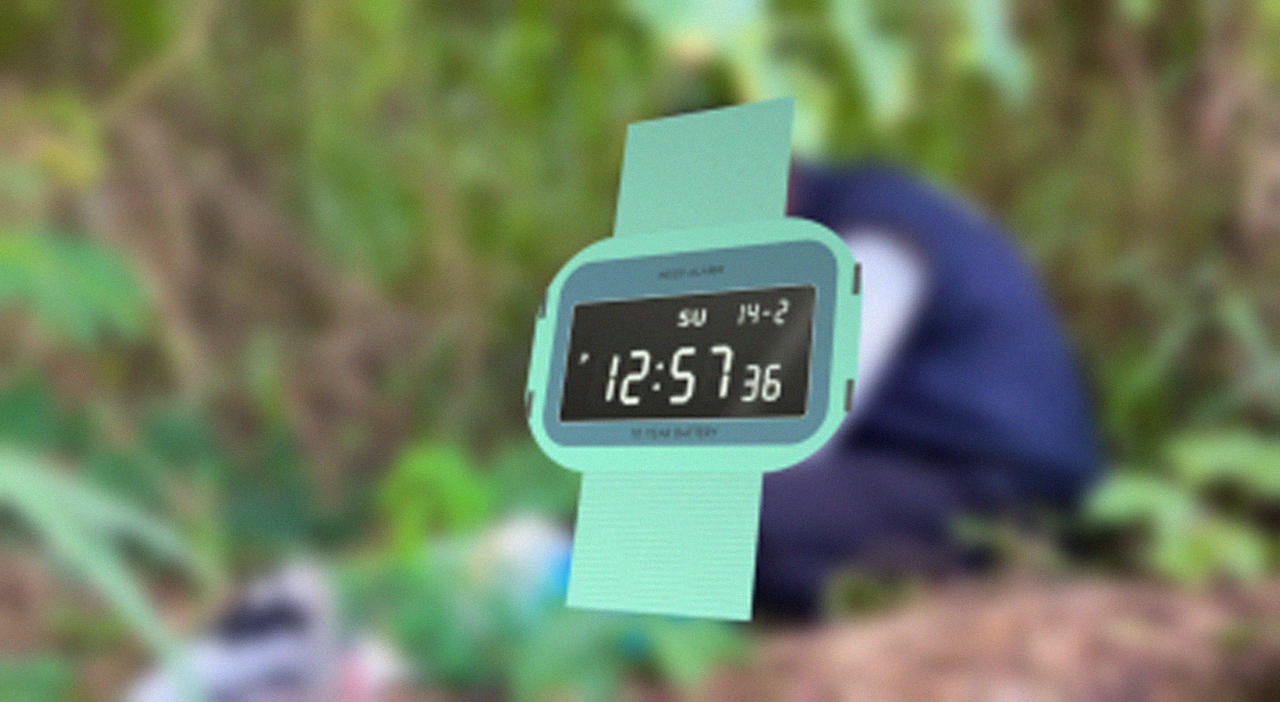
12:57:36
